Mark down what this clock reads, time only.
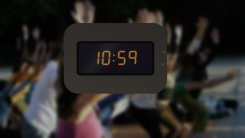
10:59
